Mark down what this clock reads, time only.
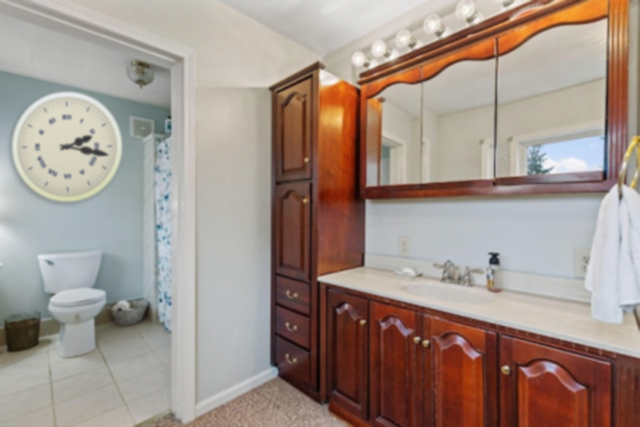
2:17
